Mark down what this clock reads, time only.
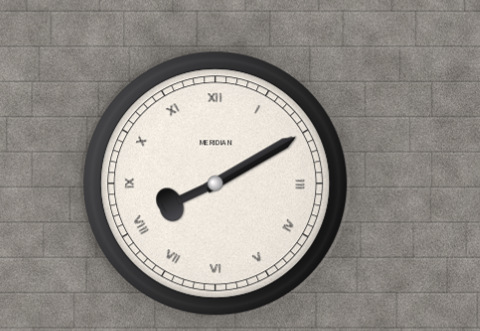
8:10
